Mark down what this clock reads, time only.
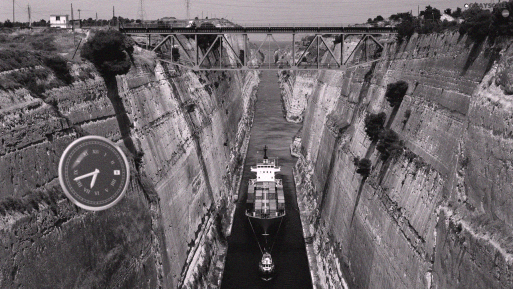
6:42
